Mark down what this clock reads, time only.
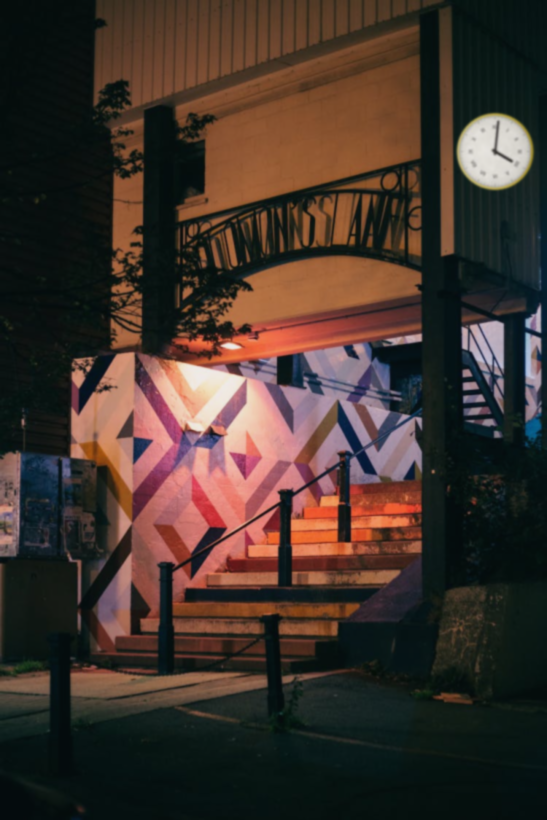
4:01
